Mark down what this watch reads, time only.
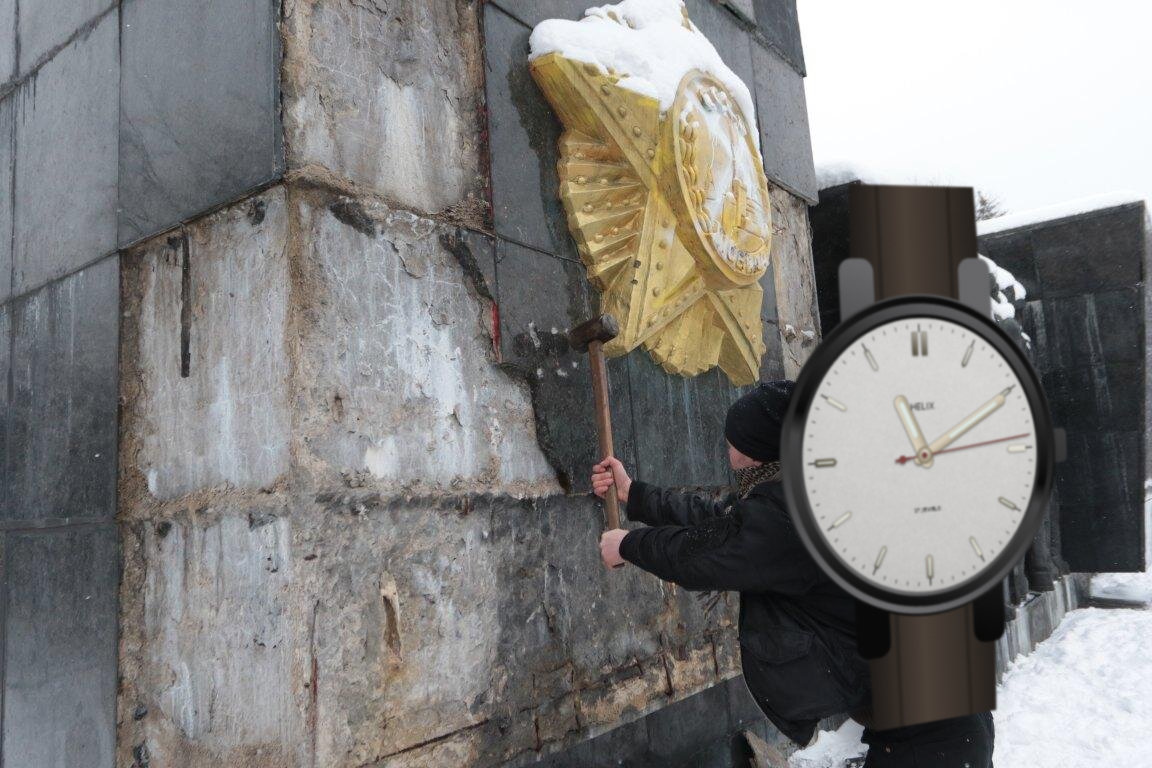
11:10:14
